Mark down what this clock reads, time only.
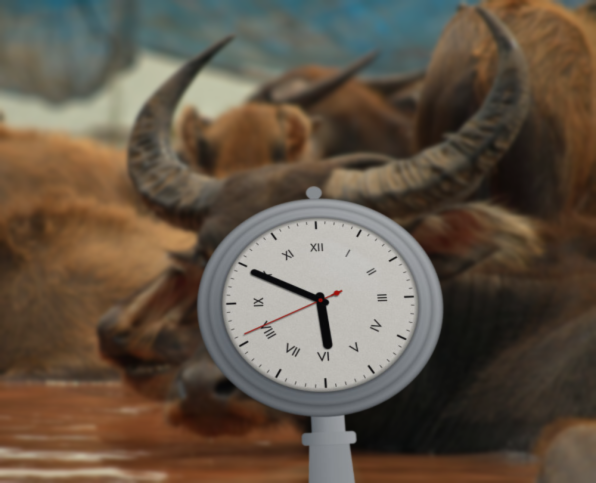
5:49:41
